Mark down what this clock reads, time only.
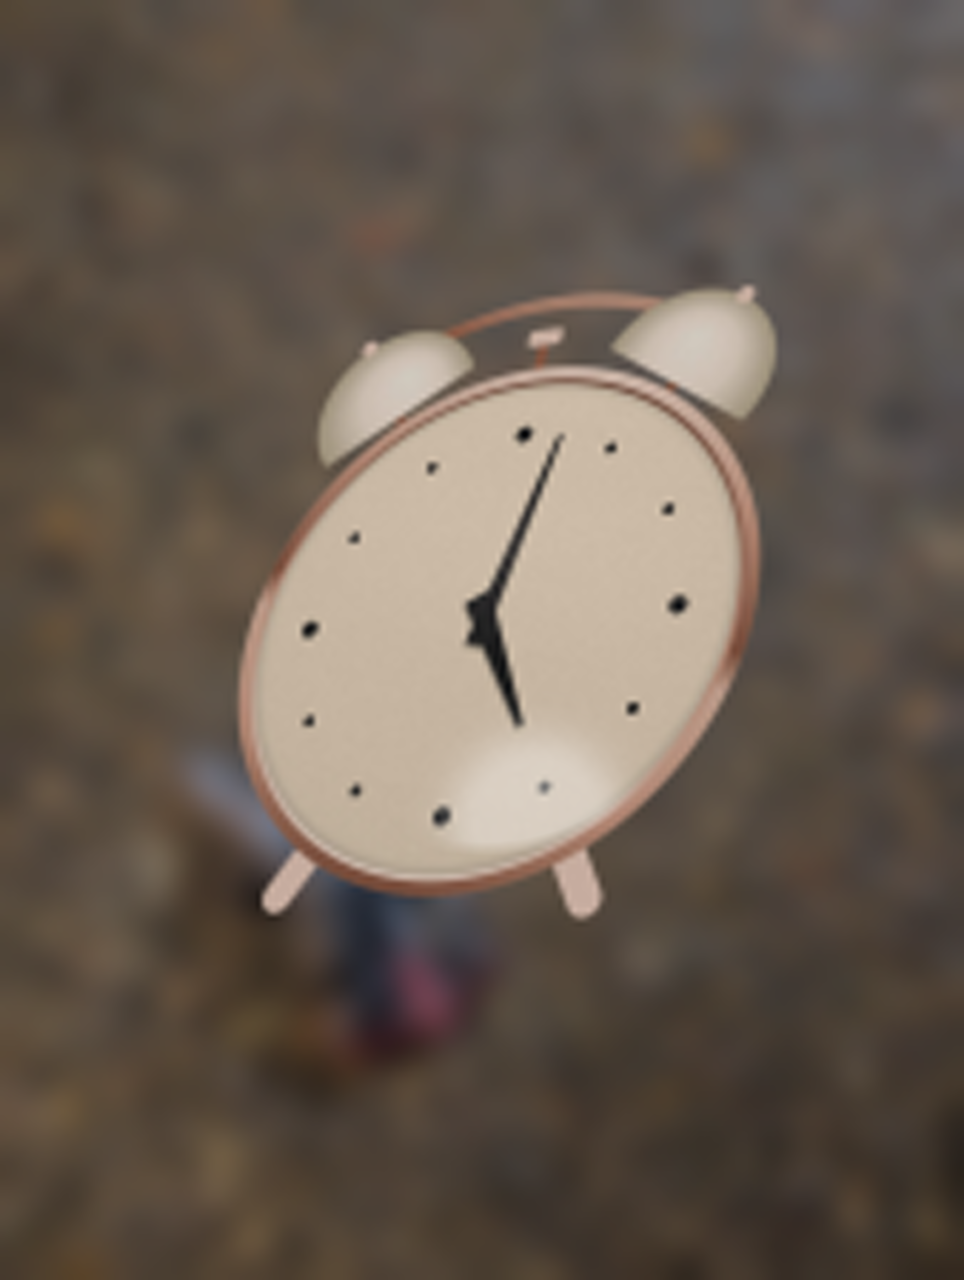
5:02
